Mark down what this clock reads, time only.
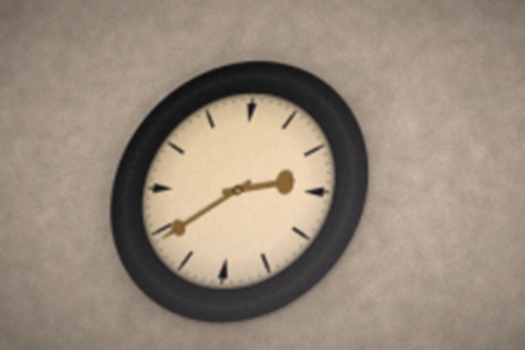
2:39
